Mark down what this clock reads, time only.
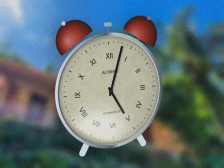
5:03
